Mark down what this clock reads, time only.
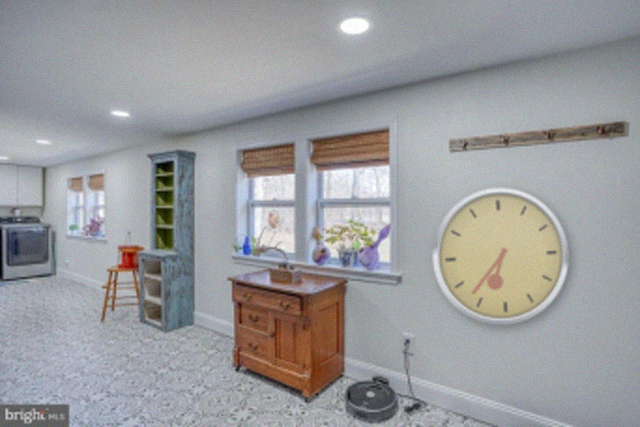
6:37
